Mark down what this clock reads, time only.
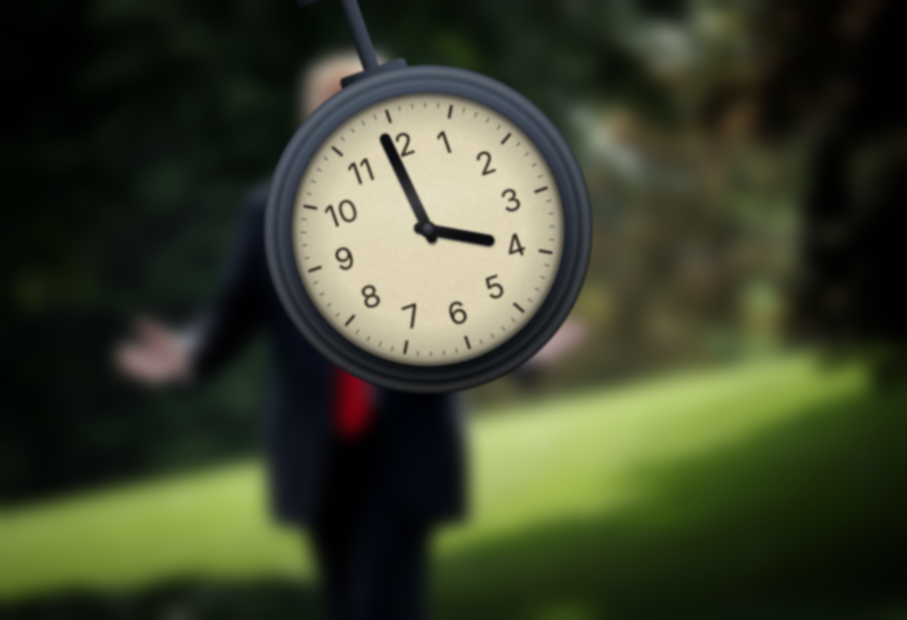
3:59
